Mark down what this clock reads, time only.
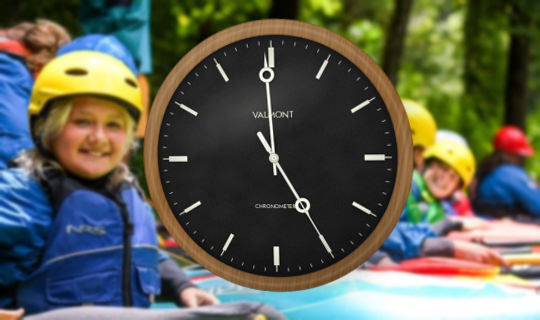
4:59:25
